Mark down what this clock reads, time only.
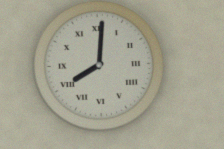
8:01
